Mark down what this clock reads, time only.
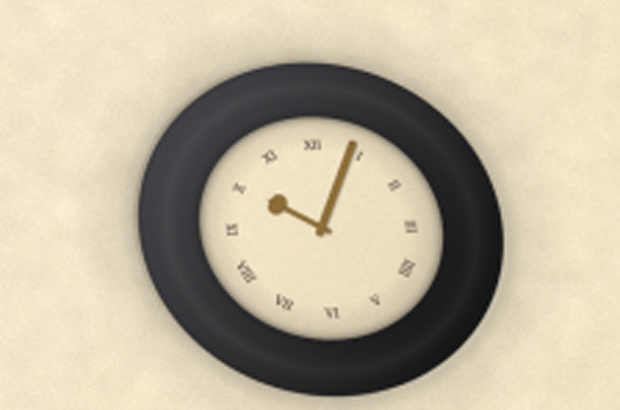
10:04
